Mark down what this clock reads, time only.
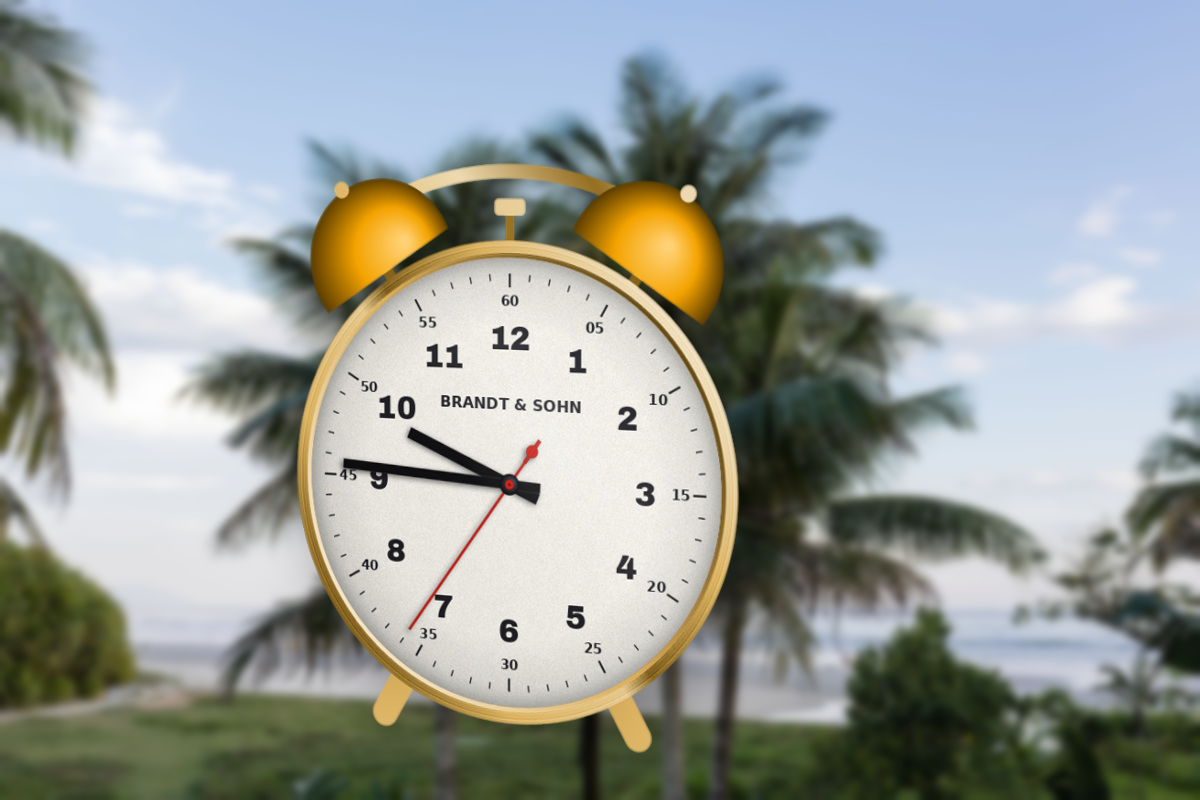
9:45:36
